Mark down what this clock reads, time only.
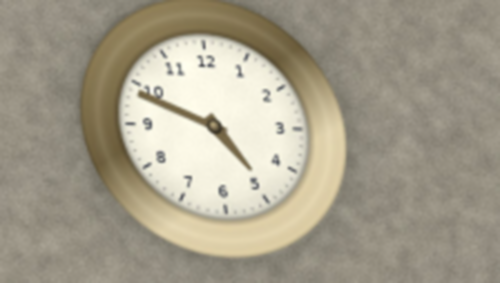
4:49
